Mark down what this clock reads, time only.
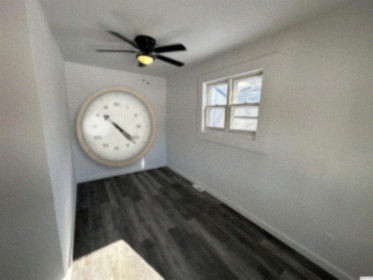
10:22
